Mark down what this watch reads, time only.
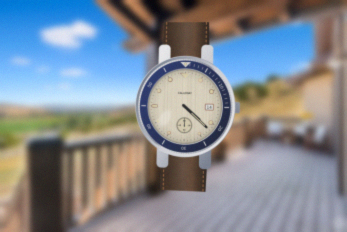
4:22
